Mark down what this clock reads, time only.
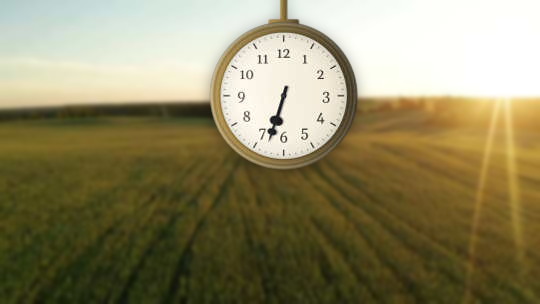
6:33
